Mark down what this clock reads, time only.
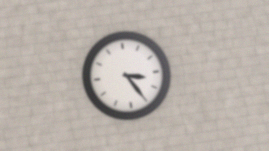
3:25
